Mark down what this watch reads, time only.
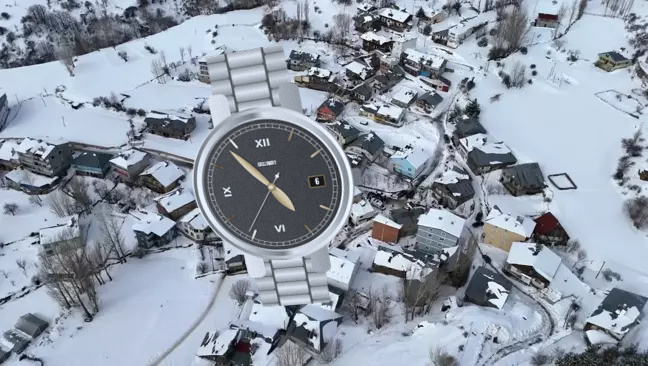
4:53:36
